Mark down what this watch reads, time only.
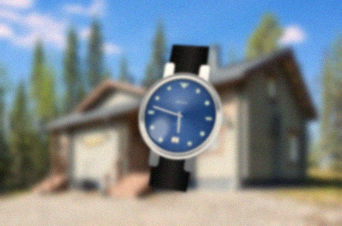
5:47
